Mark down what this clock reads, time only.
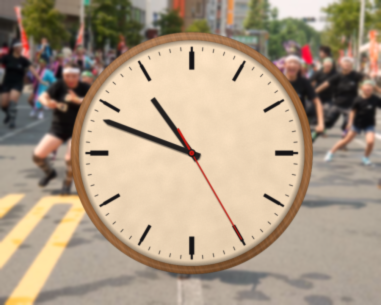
10:48:25
